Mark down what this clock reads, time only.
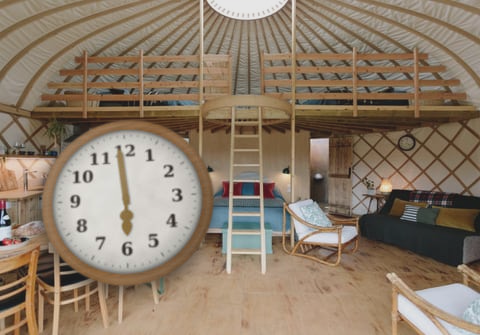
5:59
